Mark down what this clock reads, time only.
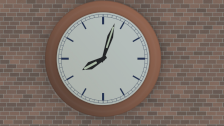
8:03
